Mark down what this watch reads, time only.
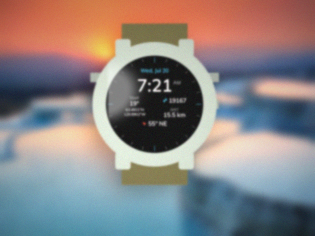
7:21
